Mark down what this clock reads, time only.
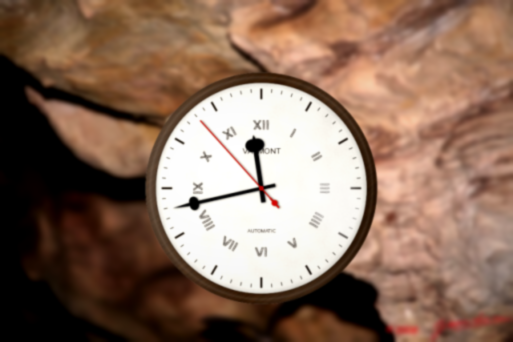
11:42:53
